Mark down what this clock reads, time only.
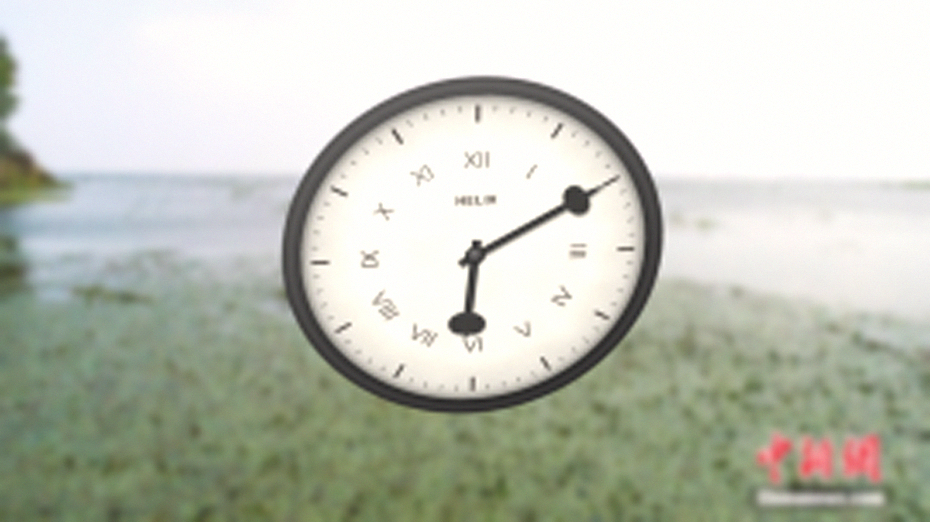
6:10
